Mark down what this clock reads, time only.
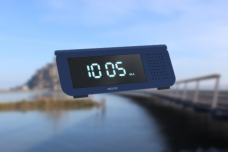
10:05
